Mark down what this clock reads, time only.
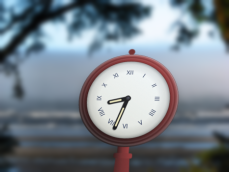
8:33
